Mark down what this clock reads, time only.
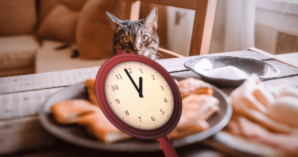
12:59
